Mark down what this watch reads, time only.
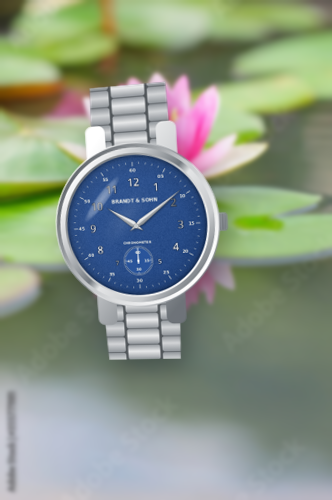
10:09
